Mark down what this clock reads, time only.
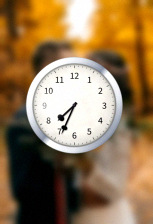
7:34
